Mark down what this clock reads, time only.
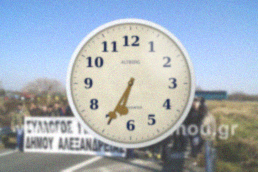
6:35
